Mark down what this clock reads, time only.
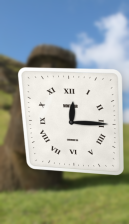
12:15
